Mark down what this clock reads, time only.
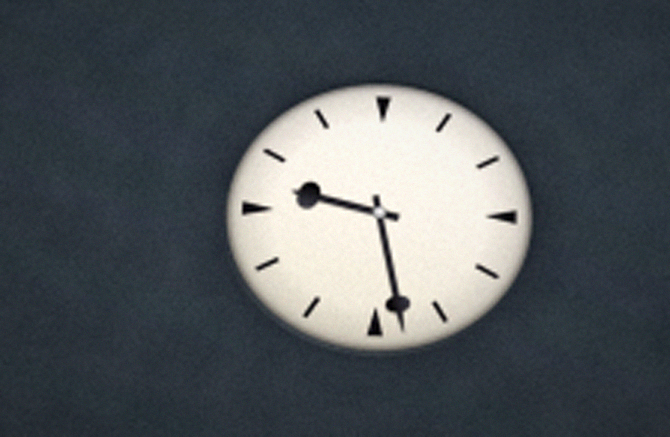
9:28
